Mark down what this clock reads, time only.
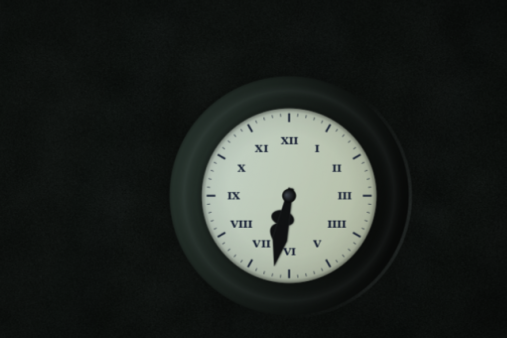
6:32
